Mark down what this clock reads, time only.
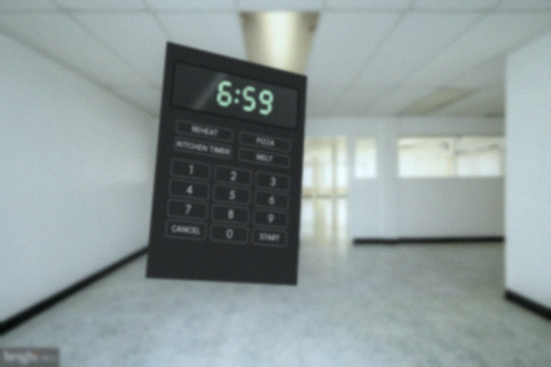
6:59
